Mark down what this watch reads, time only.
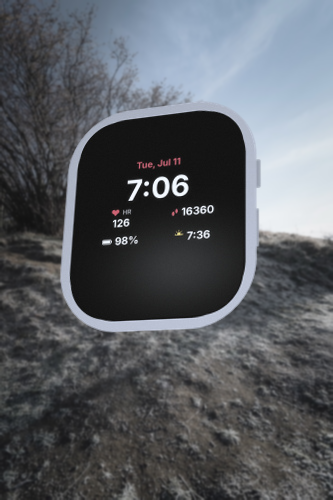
7:06
